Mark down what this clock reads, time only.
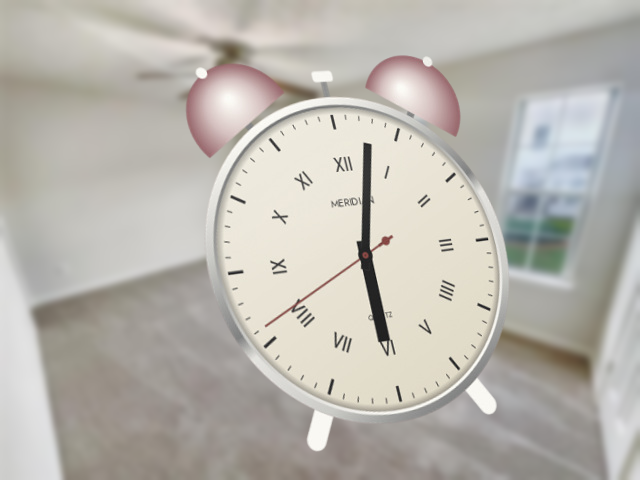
6:02:41
